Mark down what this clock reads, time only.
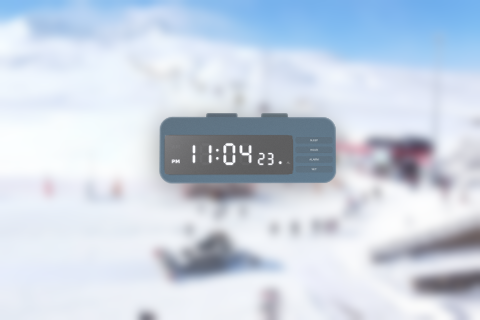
11:04:23
